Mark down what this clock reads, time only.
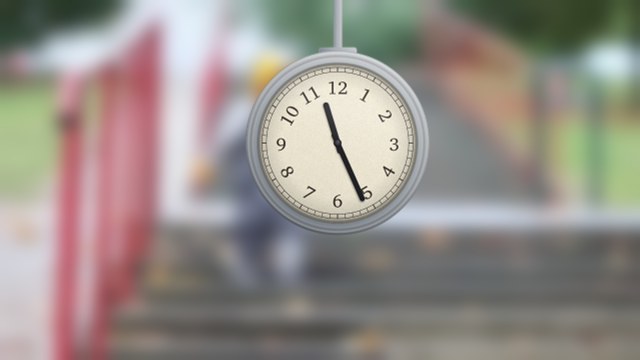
11:26
